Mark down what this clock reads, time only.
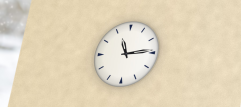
11:14
